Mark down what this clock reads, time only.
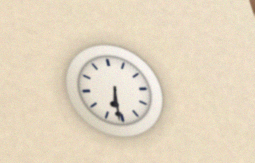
6:31
